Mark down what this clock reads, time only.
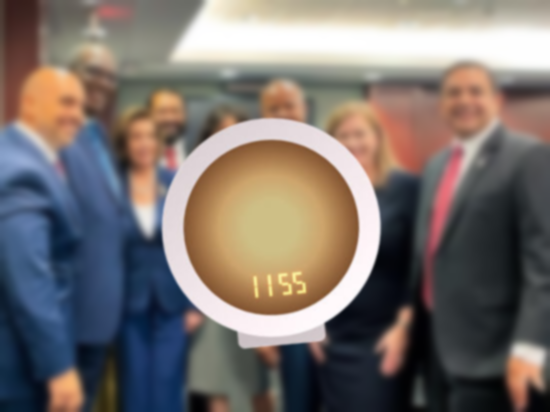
11:55
